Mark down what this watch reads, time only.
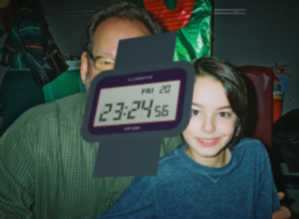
23:24:56
